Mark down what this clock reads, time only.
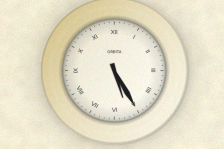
5:25
